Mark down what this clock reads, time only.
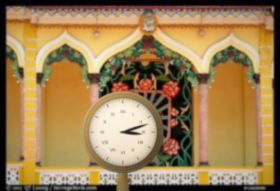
3:12
